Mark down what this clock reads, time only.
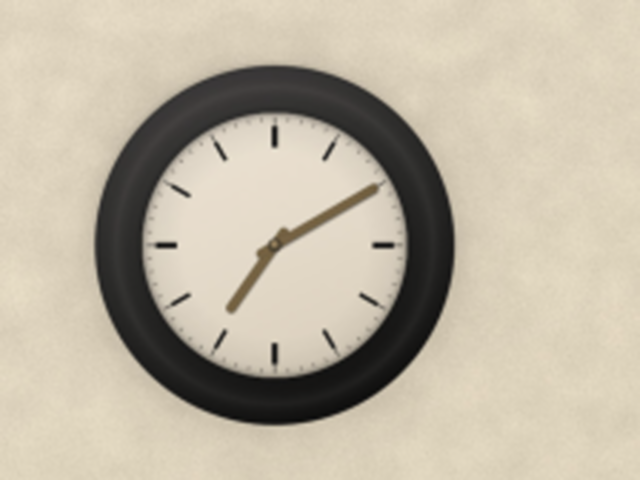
7:10
